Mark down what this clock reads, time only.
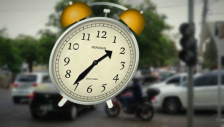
1:36
